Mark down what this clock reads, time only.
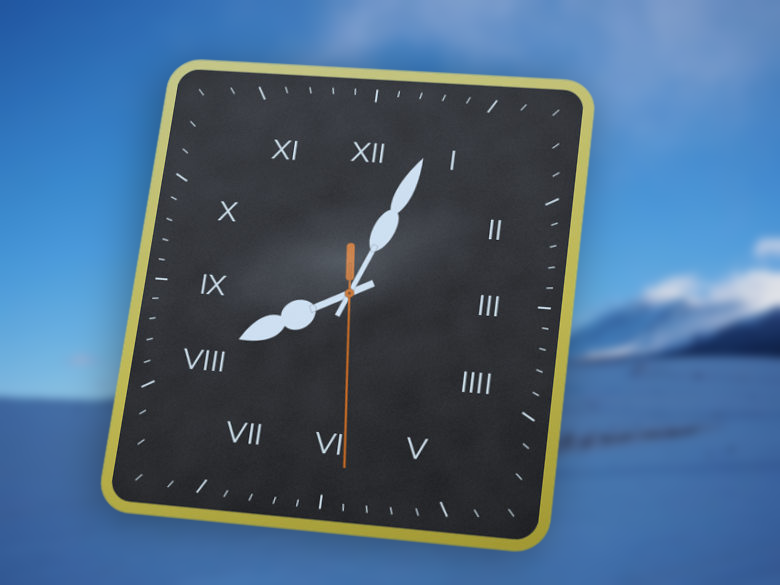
8:03:29
